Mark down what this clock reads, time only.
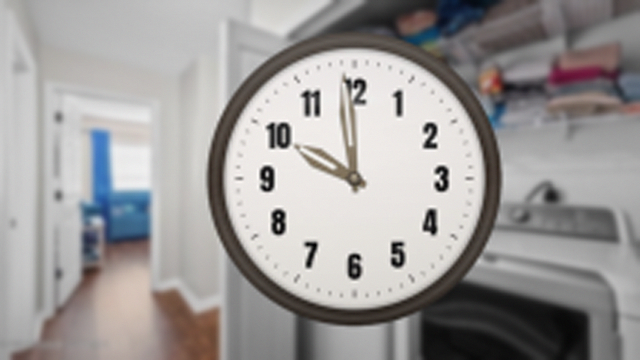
9:59
